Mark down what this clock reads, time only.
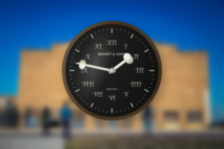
1:47
